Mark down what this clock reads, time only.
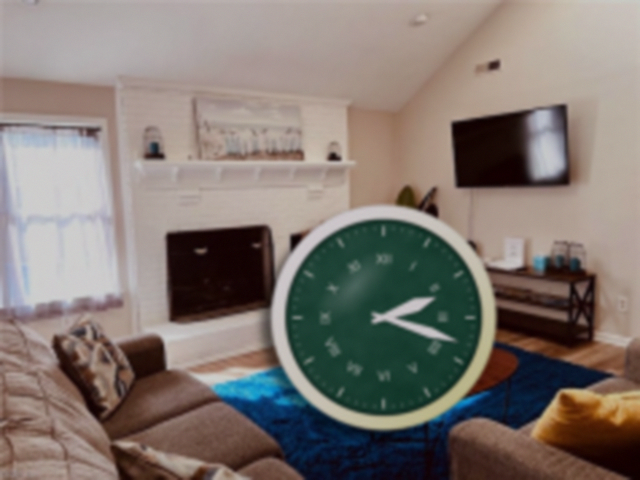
2:18
